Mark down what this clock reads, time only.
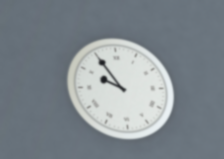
9:55
